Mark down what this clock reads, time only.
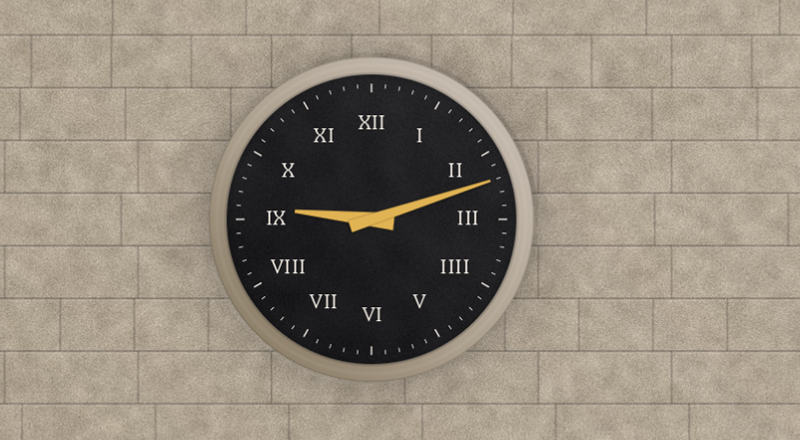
9:12
